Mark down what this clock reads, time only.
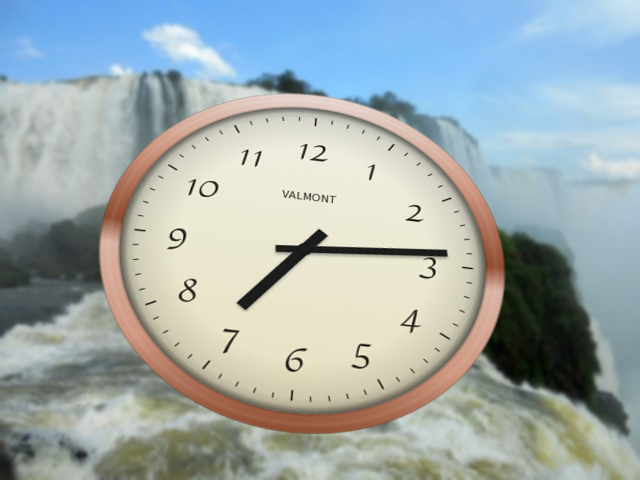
7:14
